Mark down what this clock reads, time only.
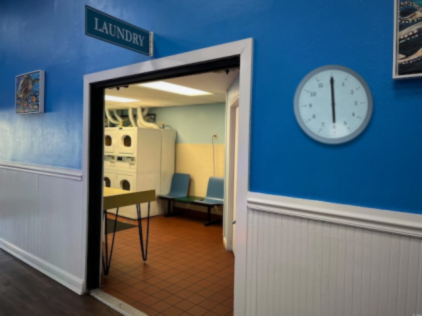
6:00
